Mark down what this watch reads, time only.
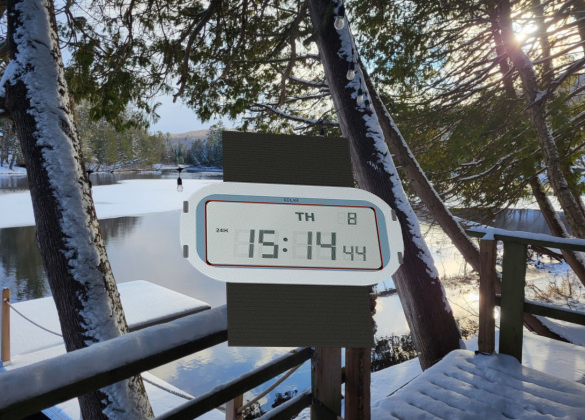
15:14:44
